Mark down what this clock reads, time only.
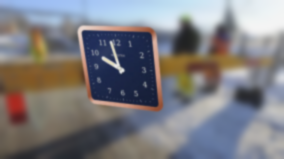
9:58
